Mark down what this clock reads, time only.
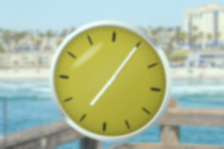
7:05
